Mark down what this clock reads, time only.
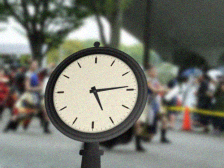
5:14
